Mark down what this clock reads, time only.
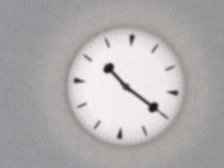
10:20
